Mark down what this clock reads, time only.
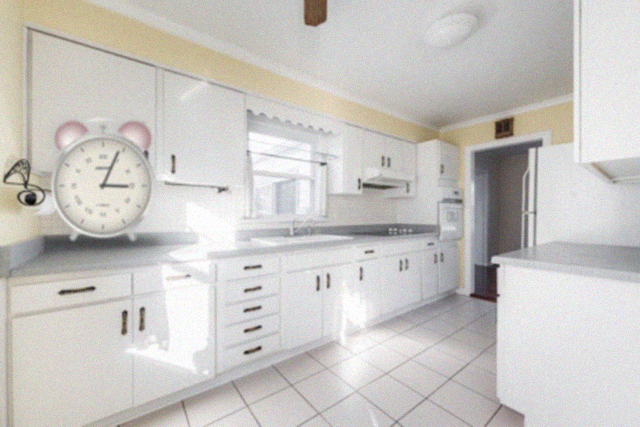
3:04
